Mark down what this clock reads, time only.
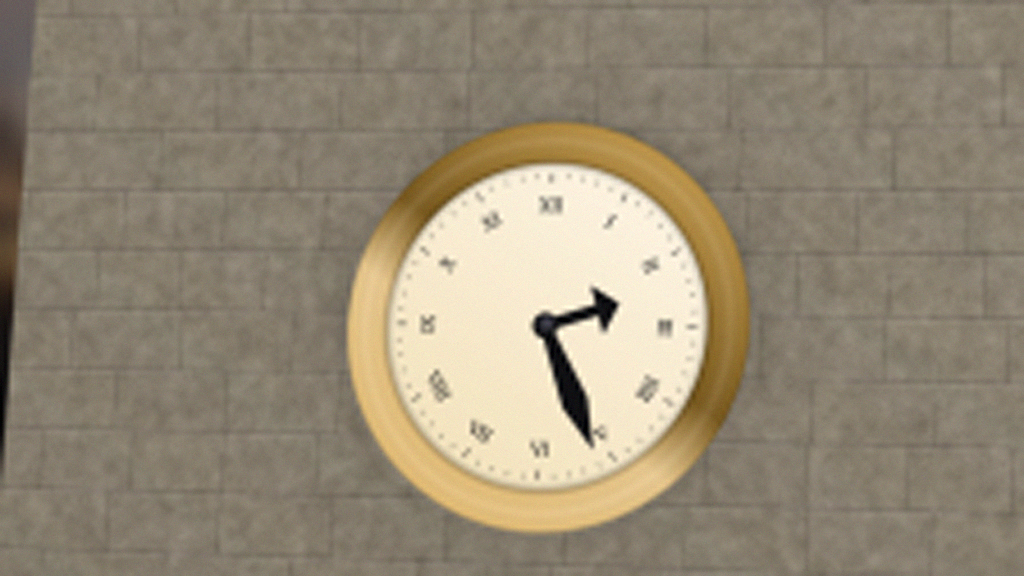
2:26
